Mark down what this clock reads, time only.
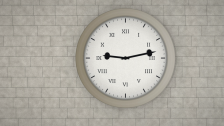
9:13
